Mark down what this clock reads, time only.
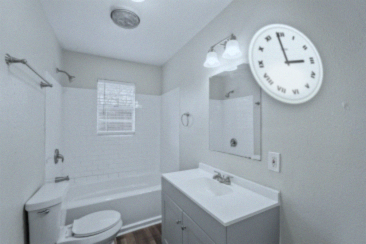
2:59
